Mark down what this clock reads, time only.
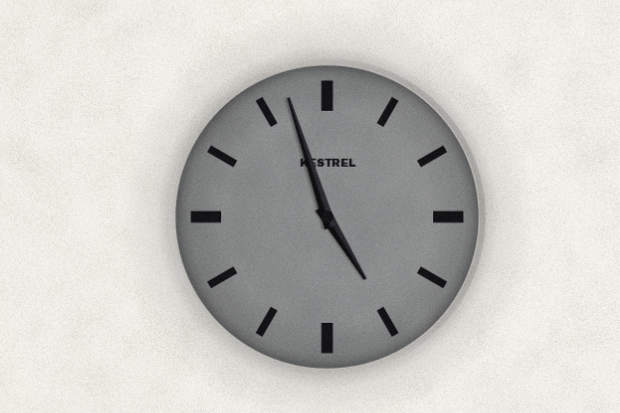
4:57
